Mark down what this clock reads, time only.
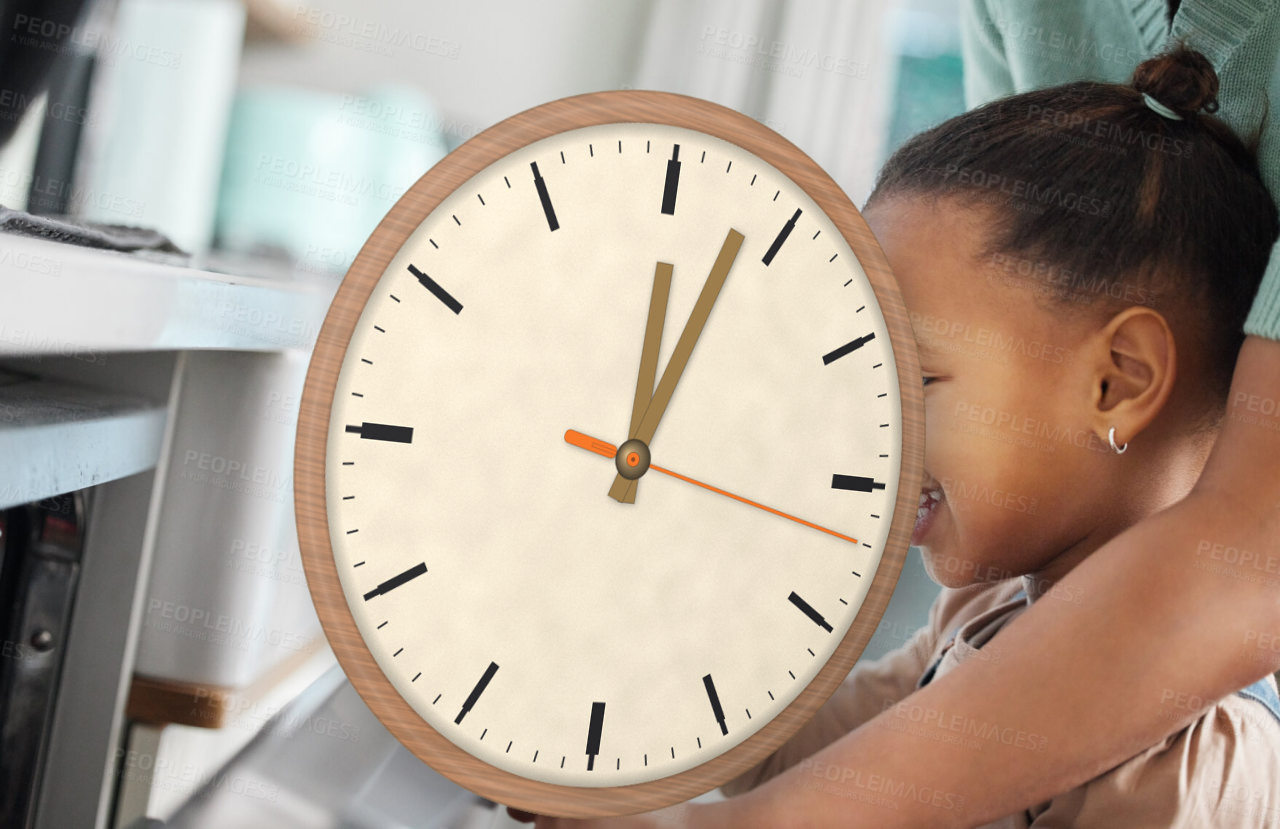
12:03:17
